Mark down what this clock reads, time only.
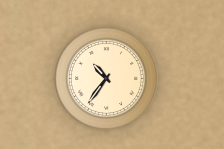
10:36
